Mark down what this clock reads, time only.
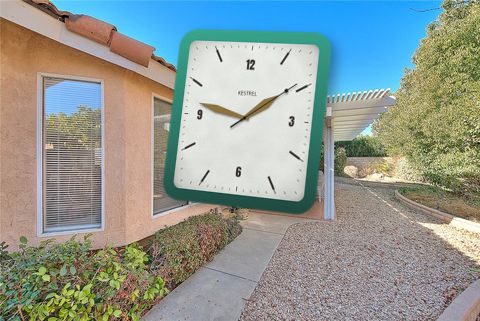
1:47:09
